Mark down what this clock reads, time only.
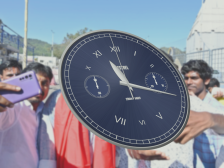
11:18
